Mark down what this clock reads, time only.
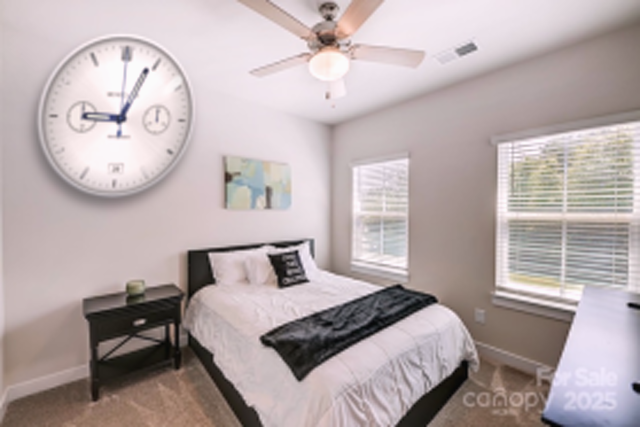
9:04
